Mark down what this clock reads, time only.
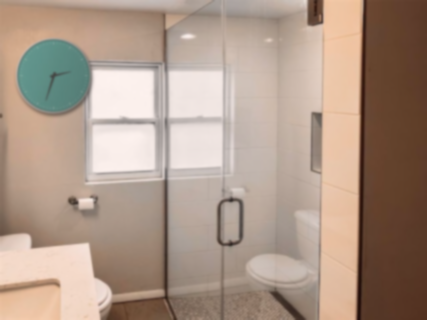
2:33
